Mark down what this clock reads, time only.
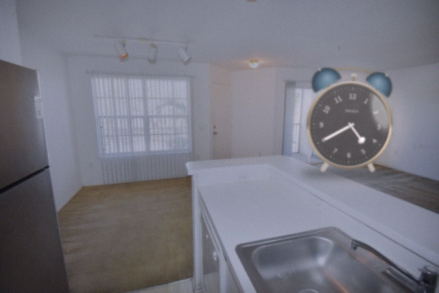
4:40
